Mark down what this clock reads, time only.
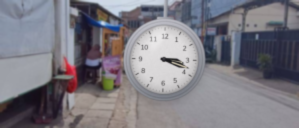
3:18
